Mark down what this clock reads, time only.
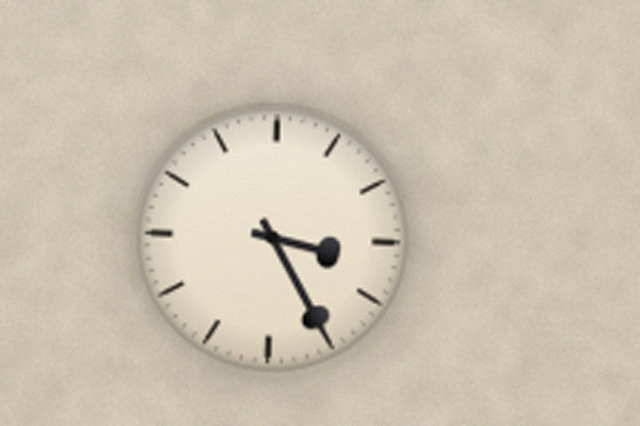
3:25
